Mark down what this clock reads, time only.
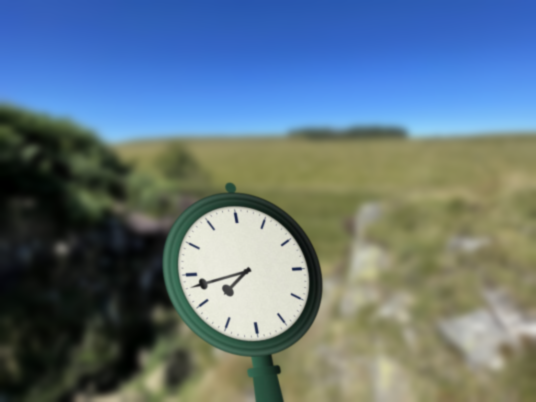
7:43
